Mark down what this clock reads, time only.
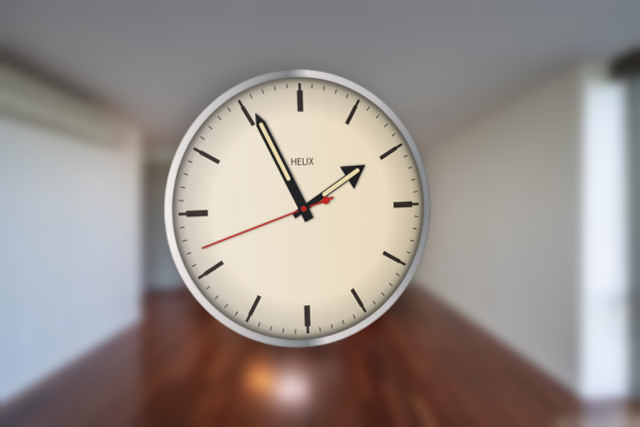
1:55:42
